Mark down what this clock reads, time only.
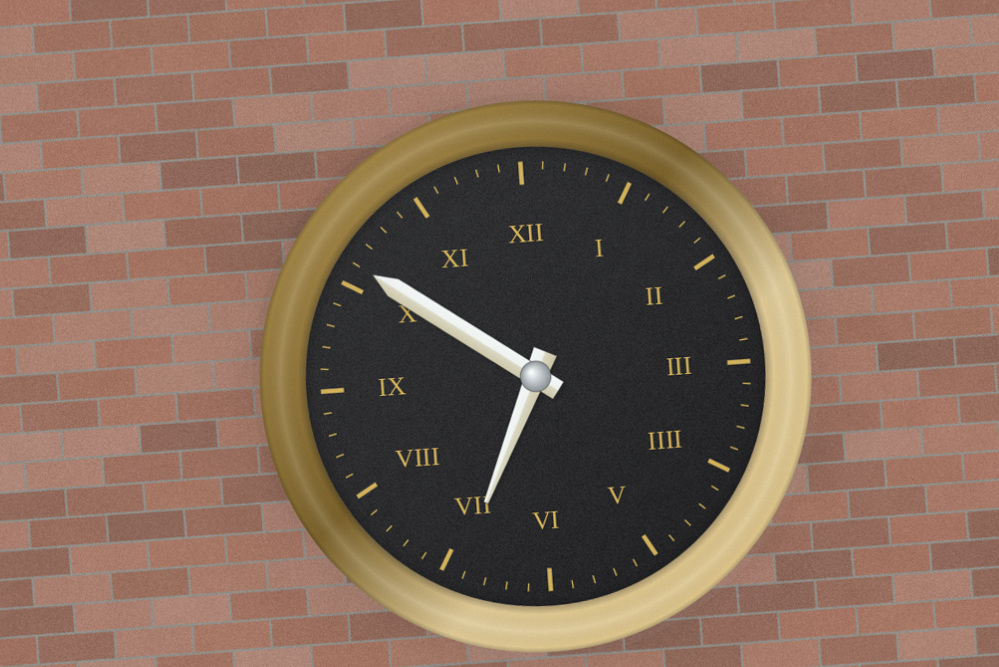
6:51
